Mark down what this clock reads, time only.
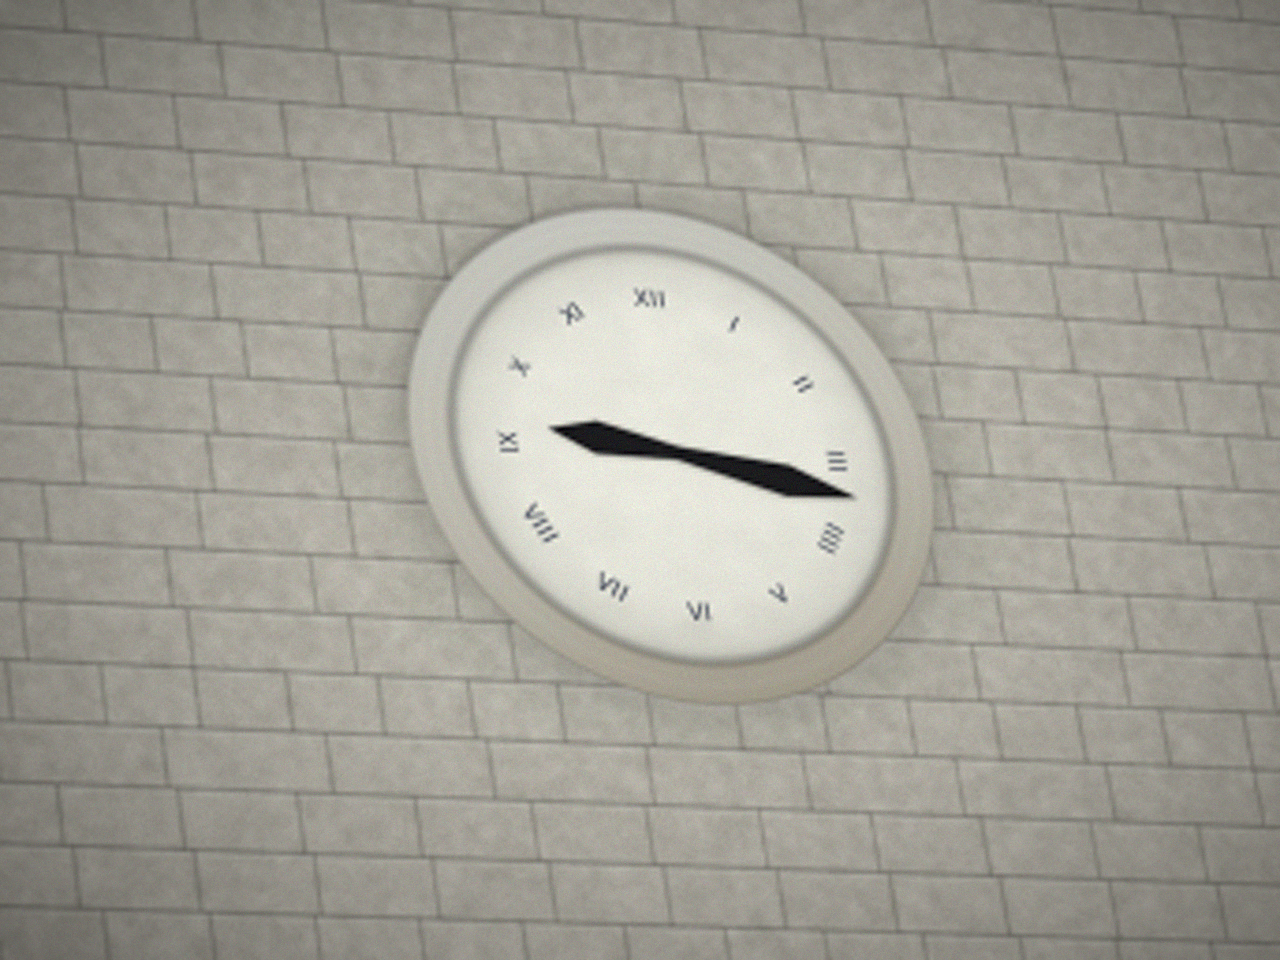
9:17
